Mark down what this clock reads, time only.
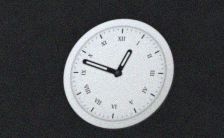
12:48
